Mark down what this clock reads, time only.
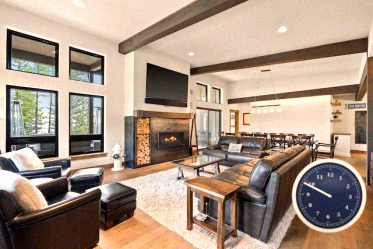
9:49
